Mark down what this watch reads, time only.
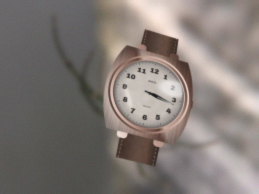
3:17
